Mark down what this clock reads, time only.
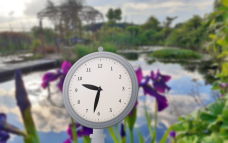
9:32
